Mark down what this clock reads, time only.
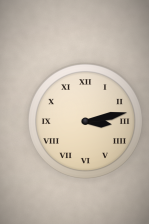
3:13
